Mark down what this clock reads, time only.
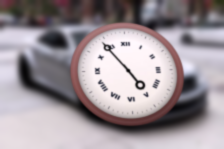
4:54
